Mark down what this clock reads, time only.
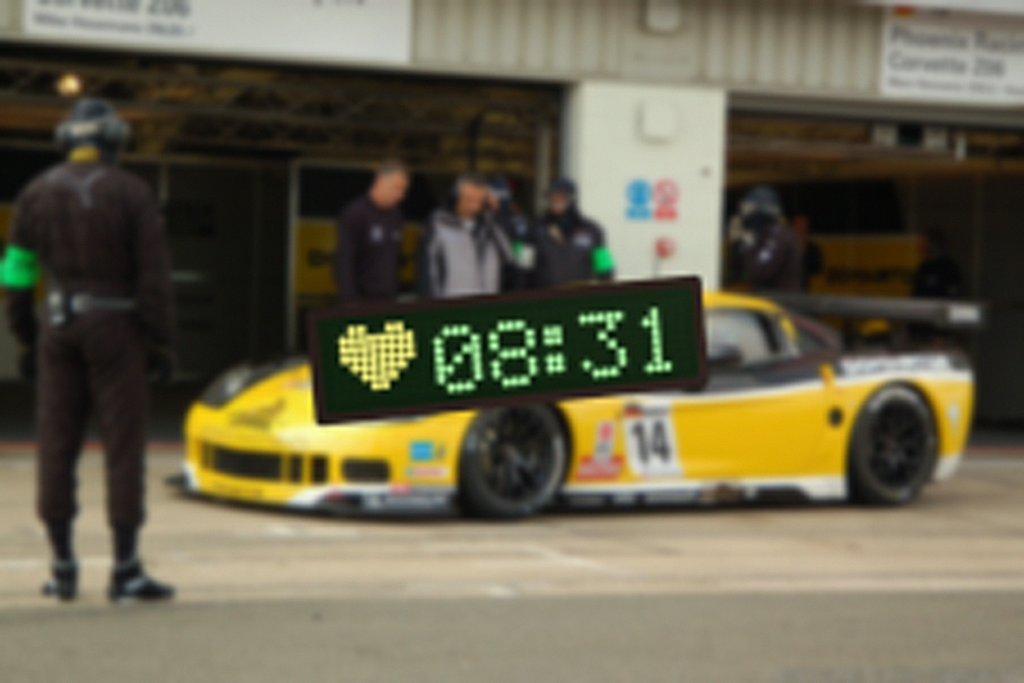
8:31
